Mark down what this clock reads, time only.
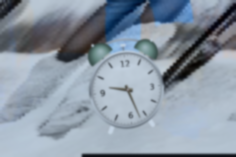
9:27
